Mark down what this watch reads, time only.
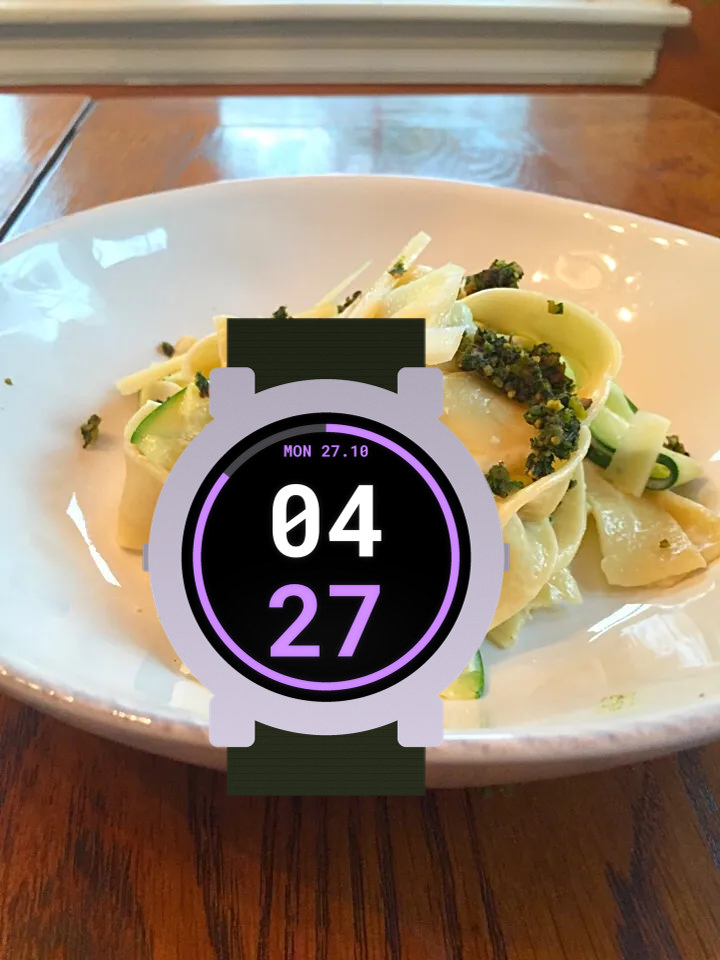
4:27
